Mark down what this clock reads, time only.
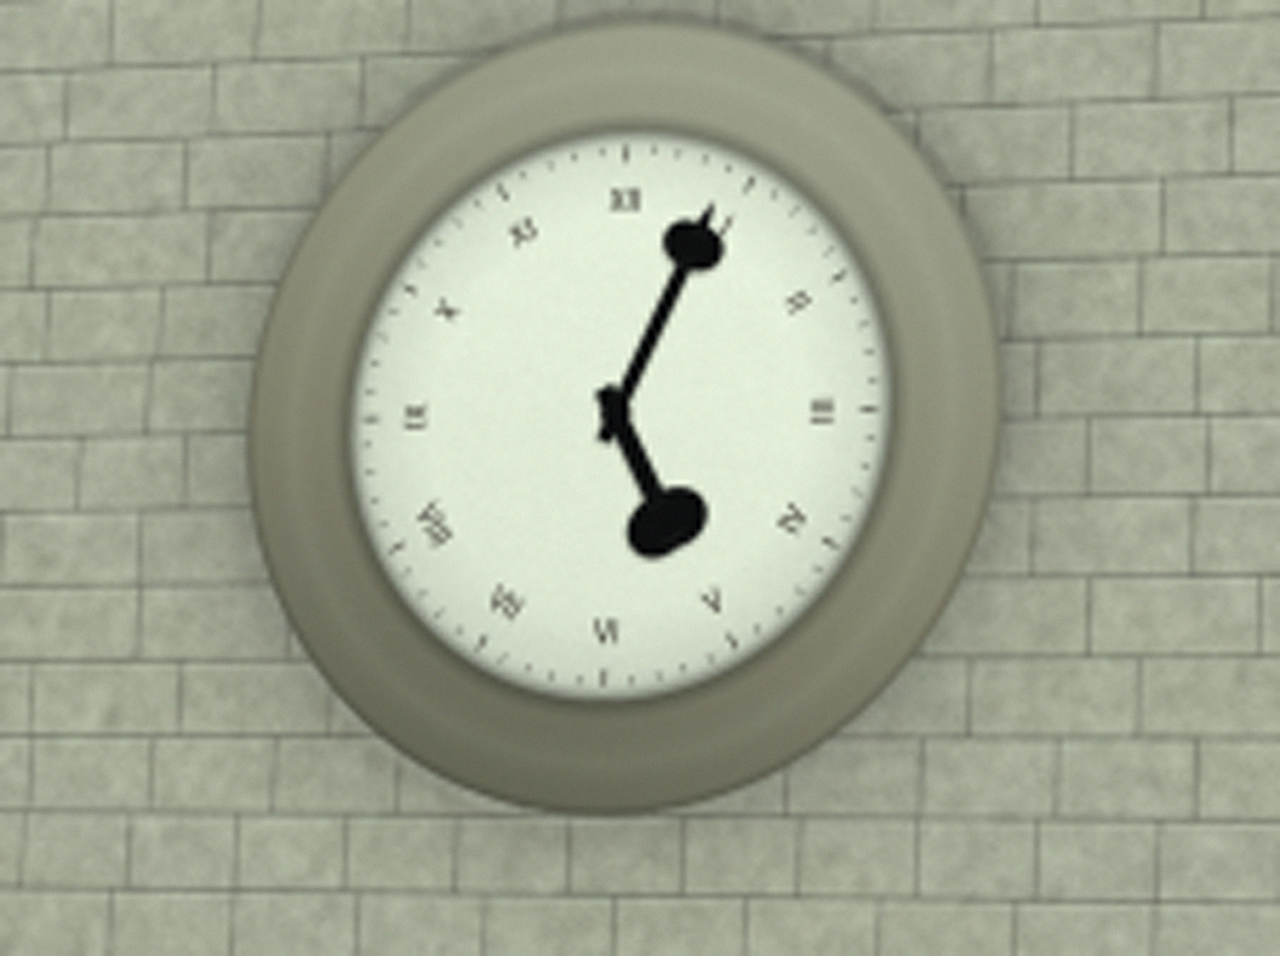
5:04
